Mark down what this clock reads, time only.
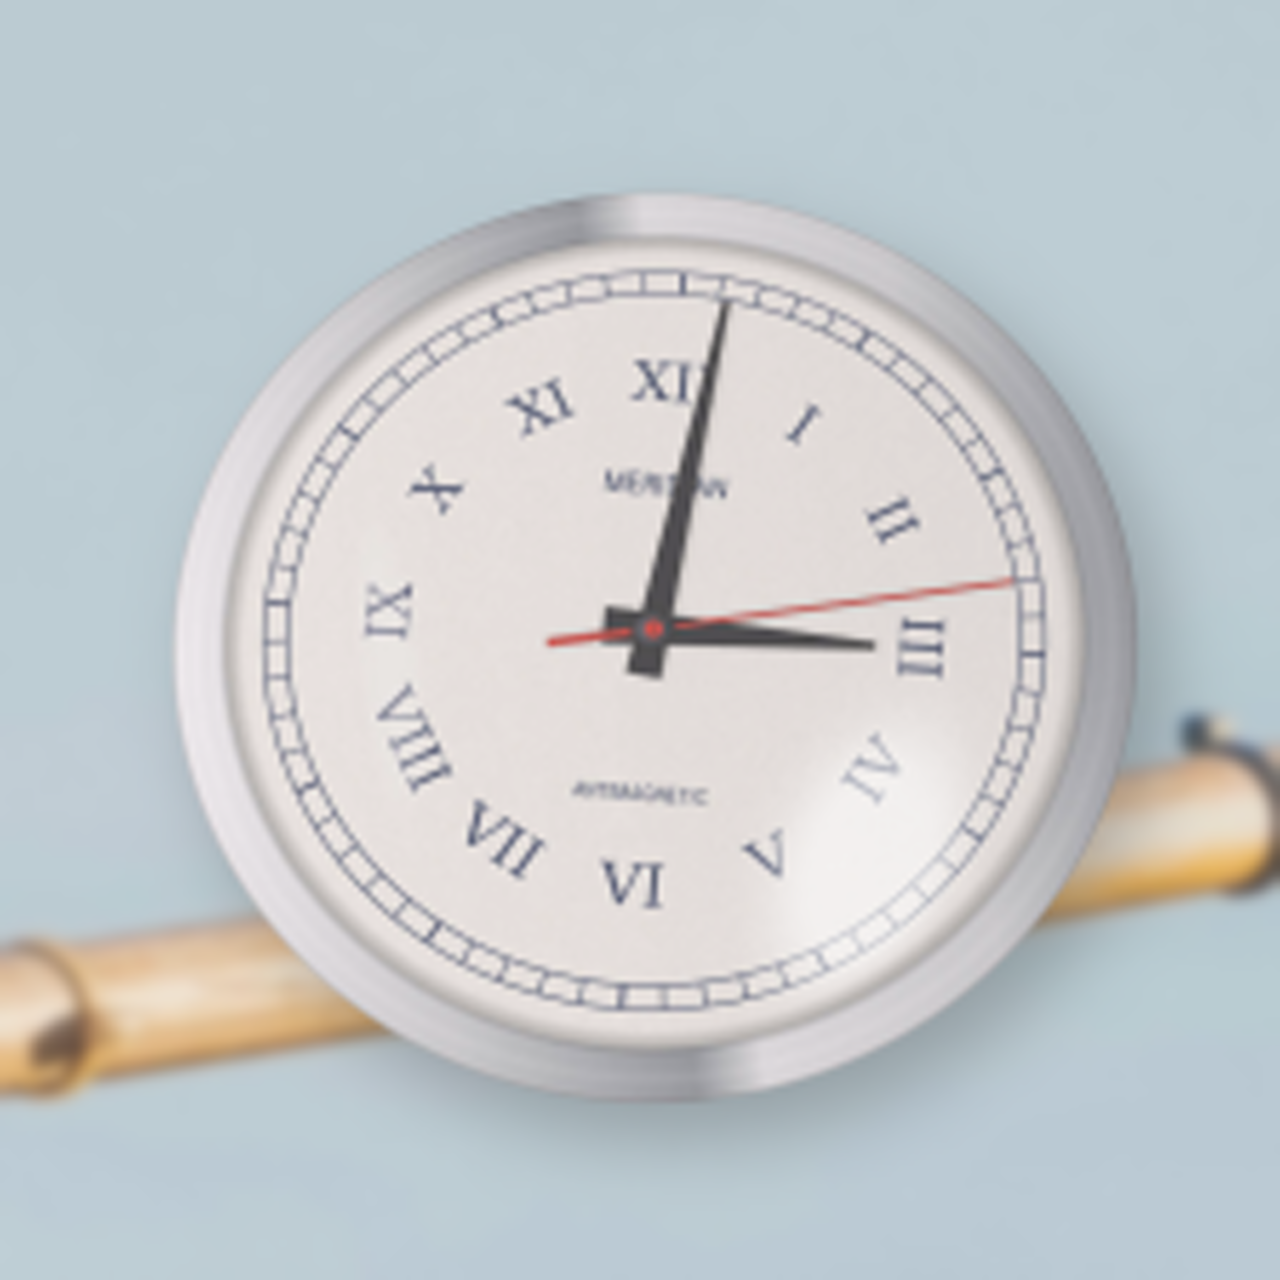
3:01:13
